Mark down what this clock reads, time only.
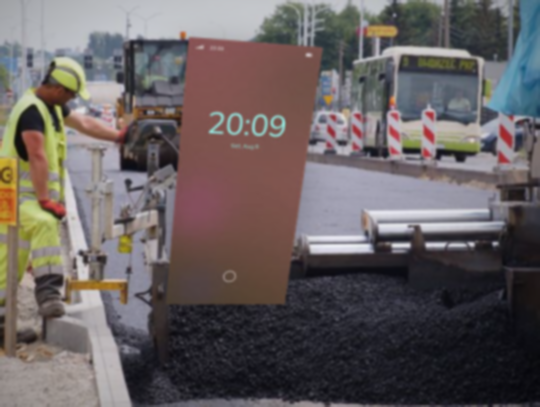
20:09
